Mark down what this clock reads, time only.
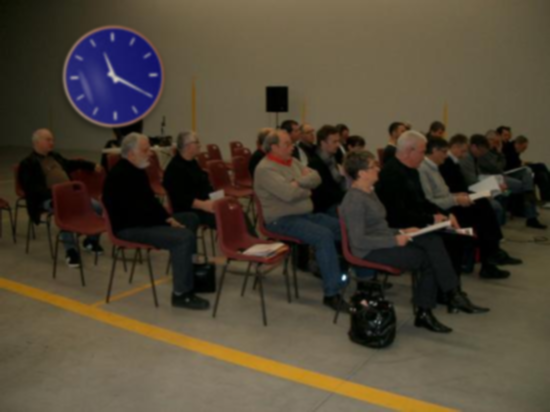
11:20
